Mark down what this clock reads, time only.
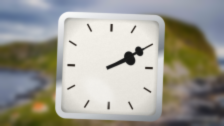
2:10
